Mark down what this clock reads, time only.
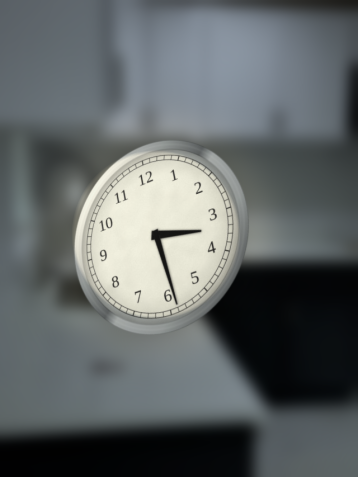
3:29
